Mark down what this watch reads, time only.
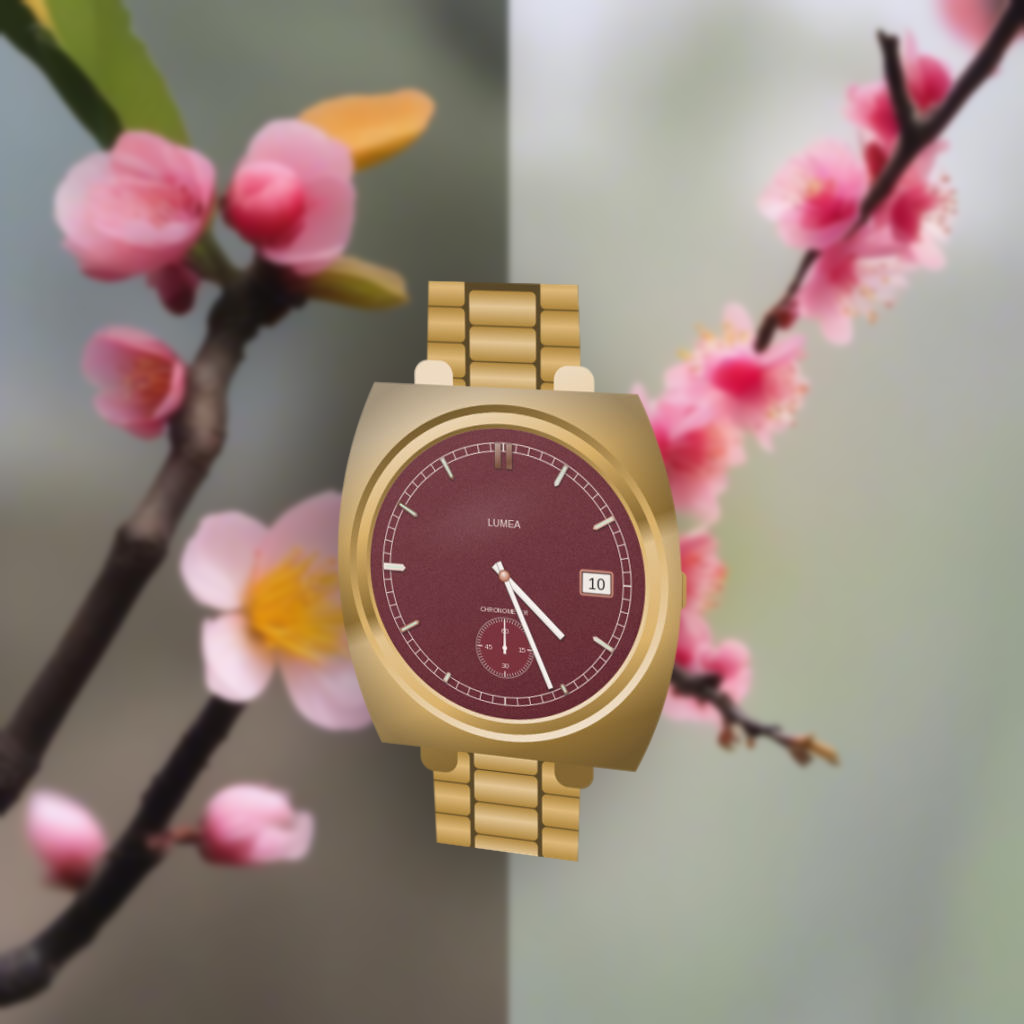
4:26
